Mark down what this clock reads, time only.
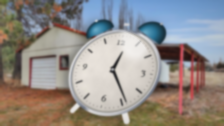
12:24
